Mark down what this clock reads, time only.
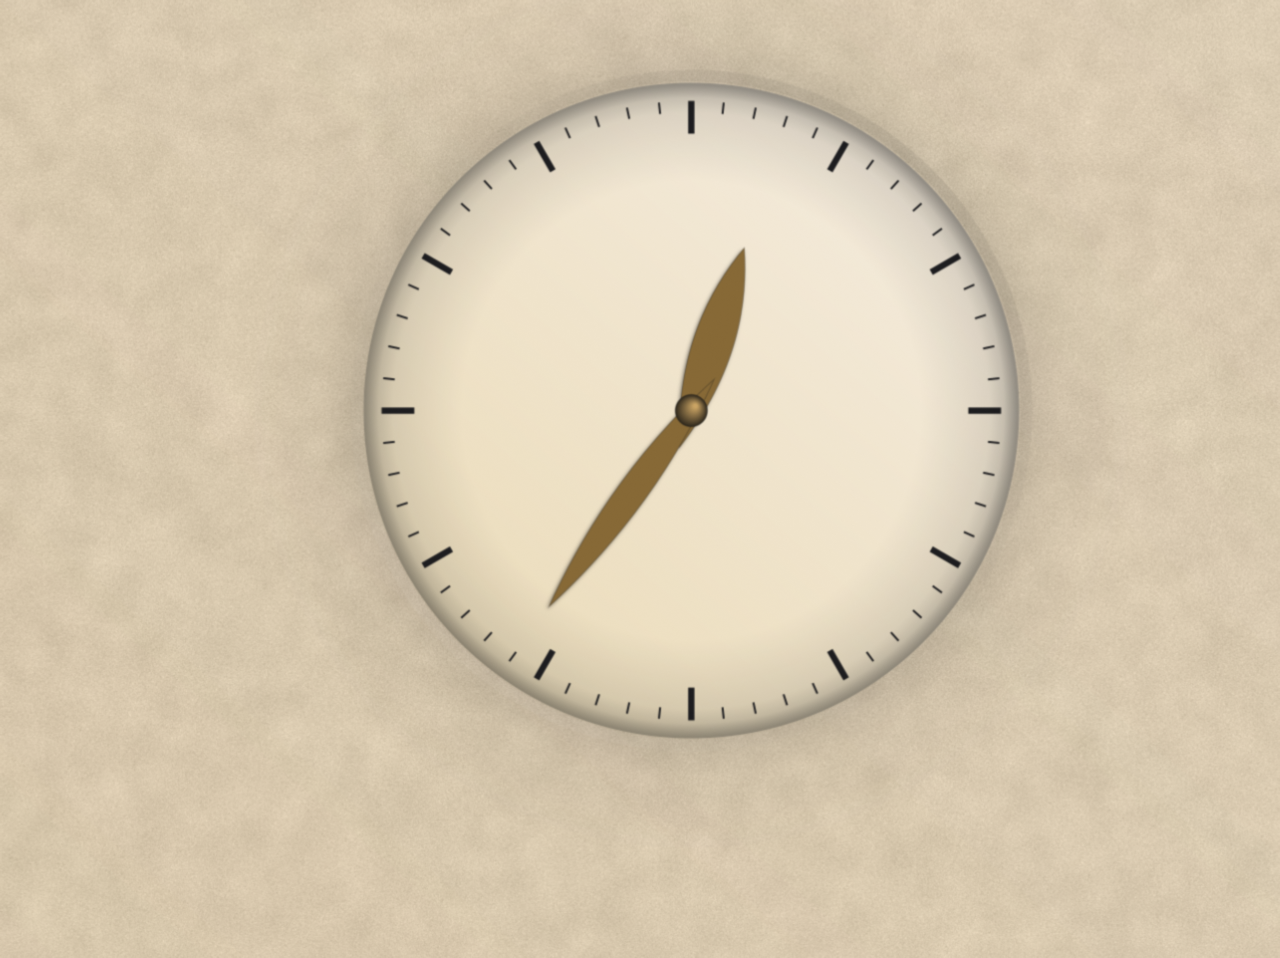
12:36
